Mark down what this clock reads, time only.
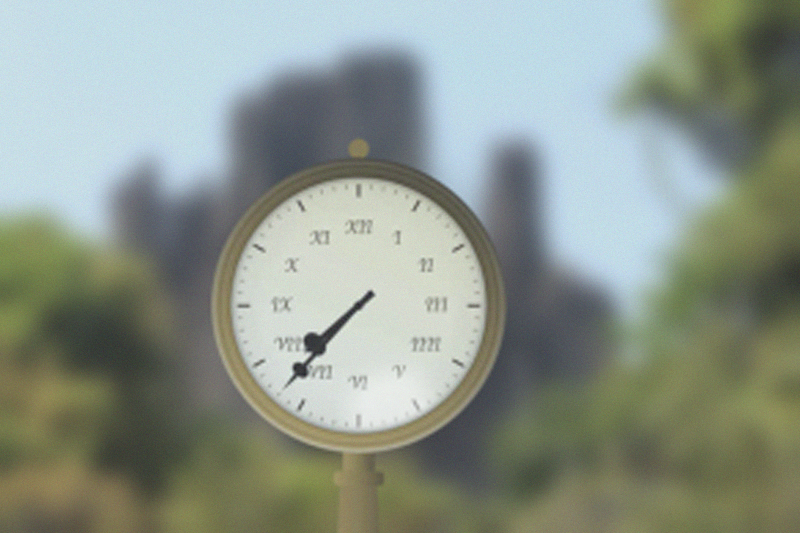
7:37
